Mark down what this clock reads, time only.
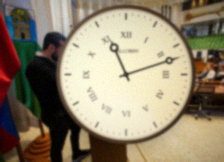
11:12
